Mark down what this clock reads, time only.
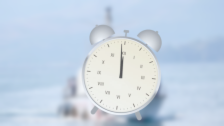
11:59
